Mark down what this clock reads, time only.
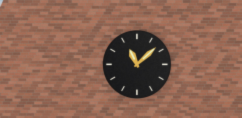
11:08
